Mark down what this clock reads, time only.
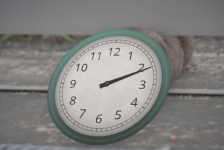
2:11
